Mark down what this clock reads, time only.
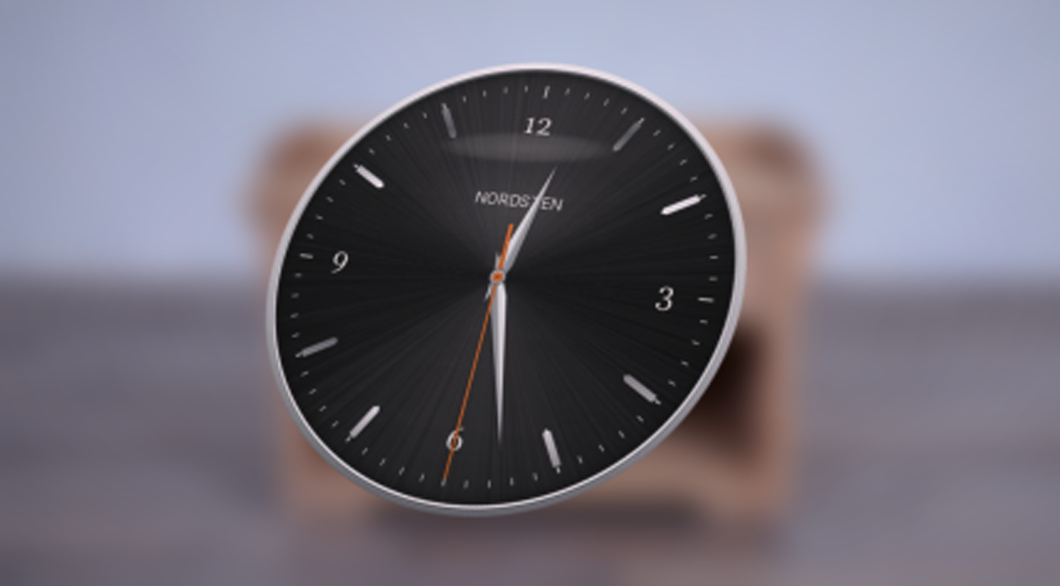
12:27:30
